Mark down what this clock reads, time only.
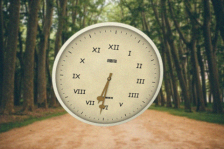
6:31
